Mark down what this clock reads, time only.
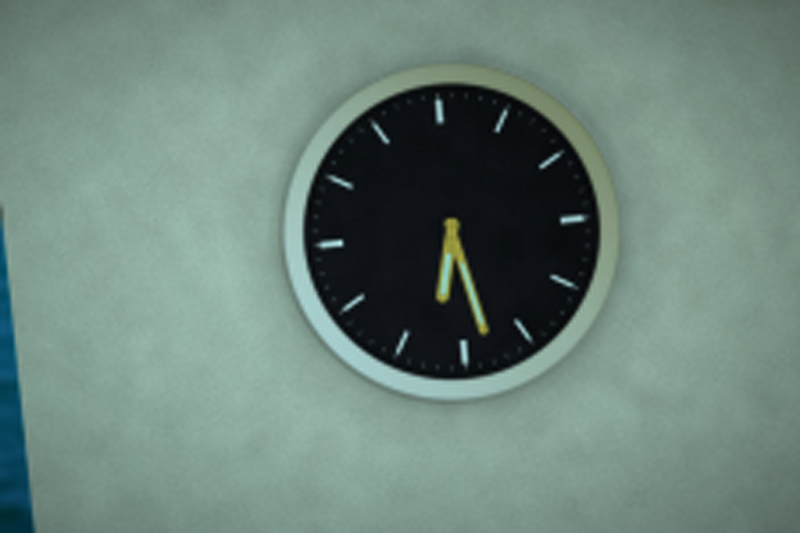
6:28
